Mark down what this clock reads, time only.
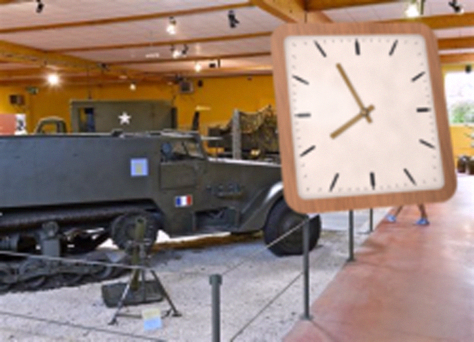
7:56
